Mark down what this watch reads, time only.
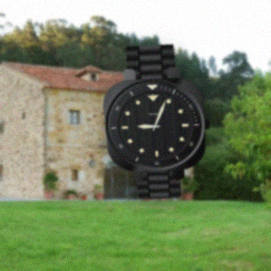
9:04
